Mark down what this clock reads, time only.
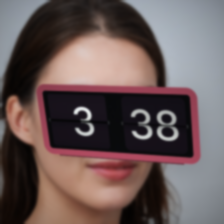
3:38
